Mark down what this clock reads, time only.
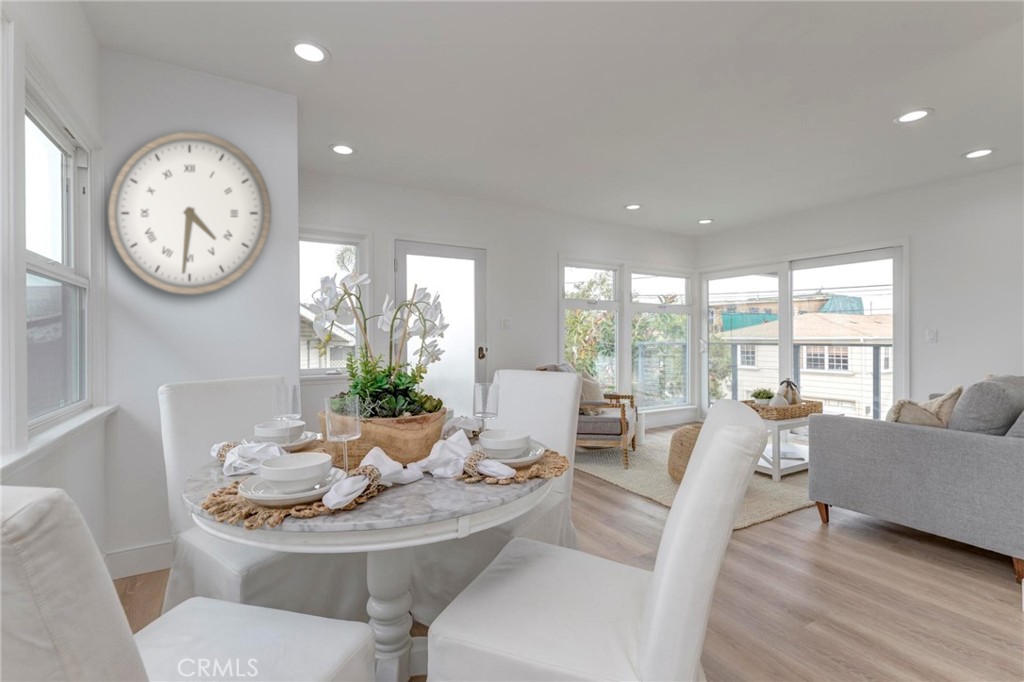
4:31
